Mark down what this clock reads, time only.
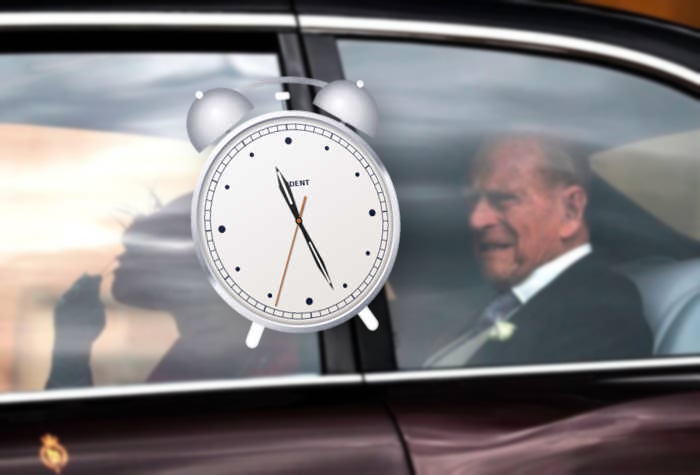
11:26:34
